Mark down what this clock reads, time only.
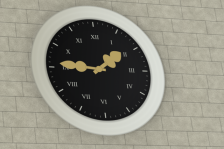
1:46
